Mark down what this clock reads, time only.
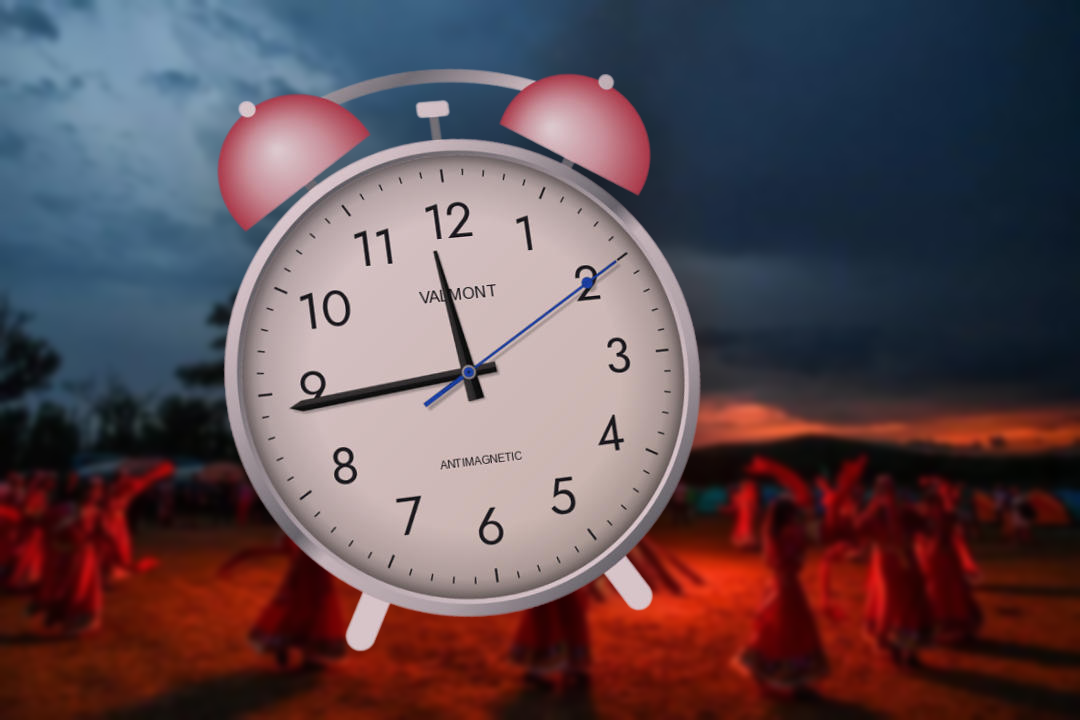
11:44:10
